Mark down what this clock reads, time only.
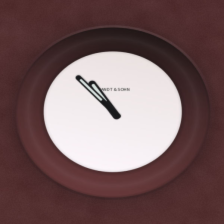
10:53
